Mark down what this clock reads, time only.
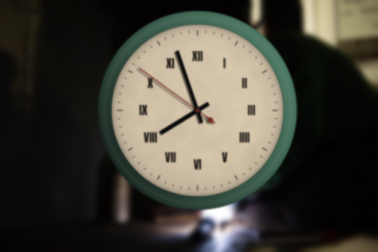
7:56:51
